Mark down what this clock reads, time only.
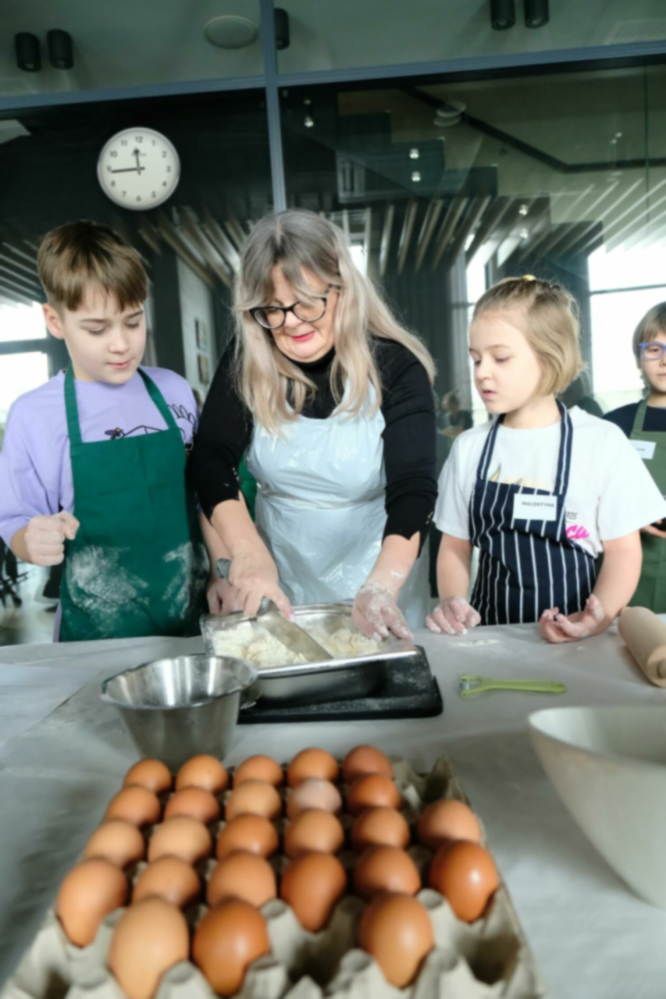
11:44
